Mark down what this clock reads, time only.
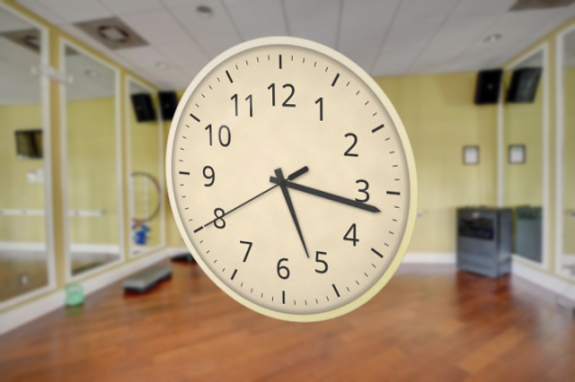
5:16:40
